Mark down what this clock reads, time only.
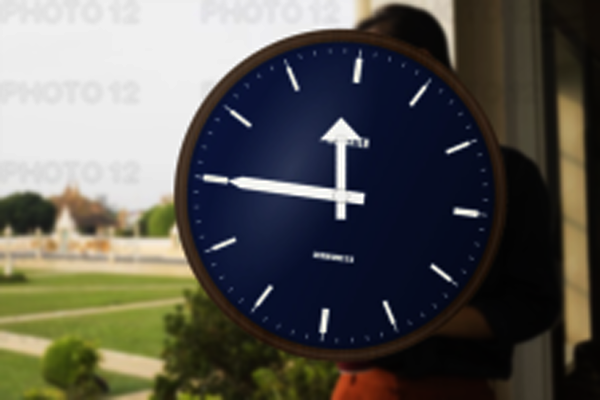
11:45
